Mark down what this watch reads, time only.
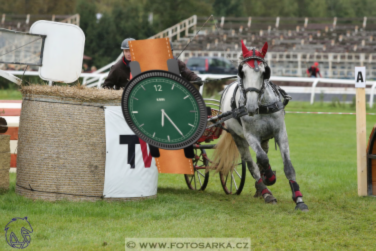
6:25
